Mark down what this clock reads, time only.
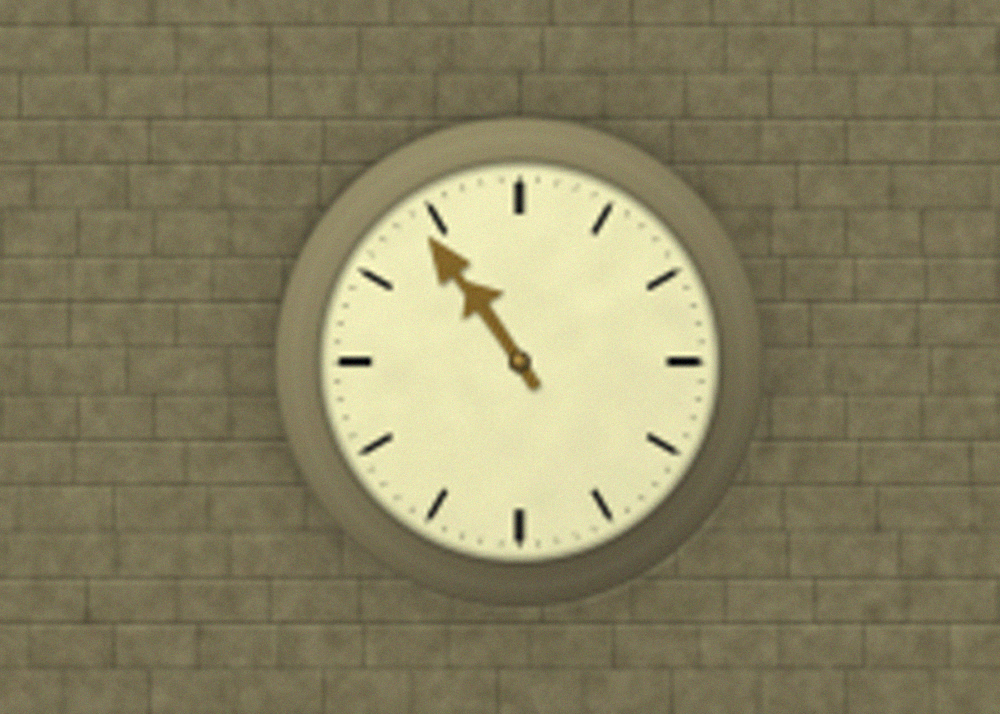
10:54
